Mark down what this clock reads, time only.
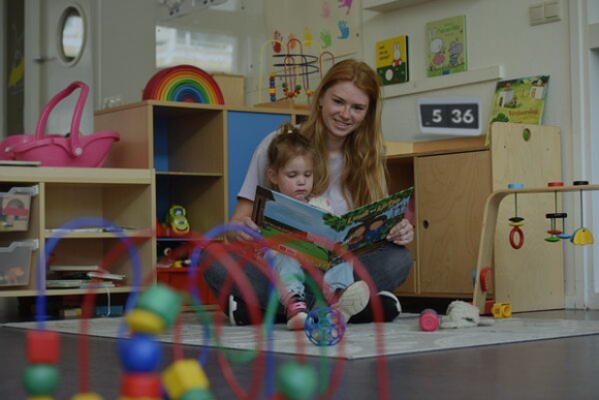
5:36
